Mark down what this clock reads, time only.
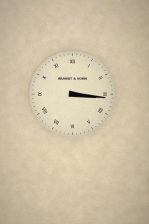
3:16
